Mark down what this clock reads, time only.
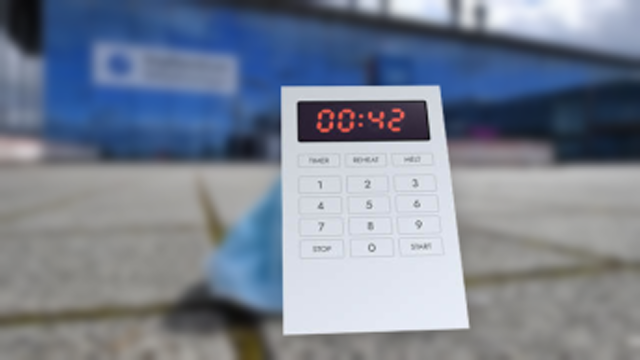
0:42
